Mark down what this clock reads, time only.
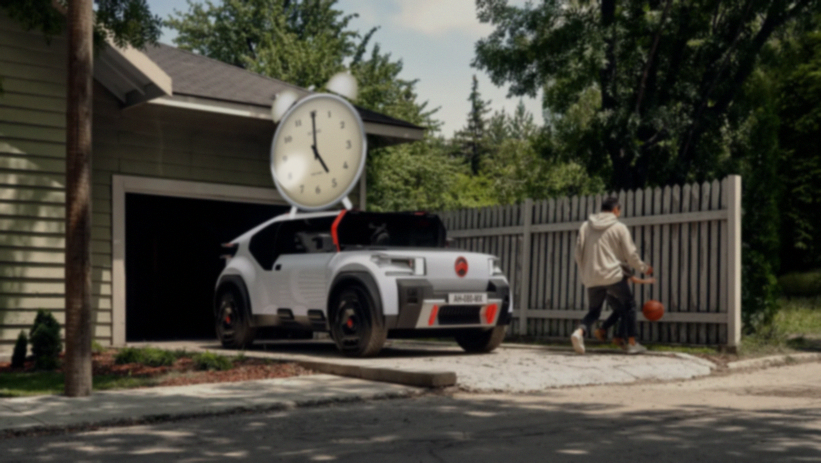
5:00
